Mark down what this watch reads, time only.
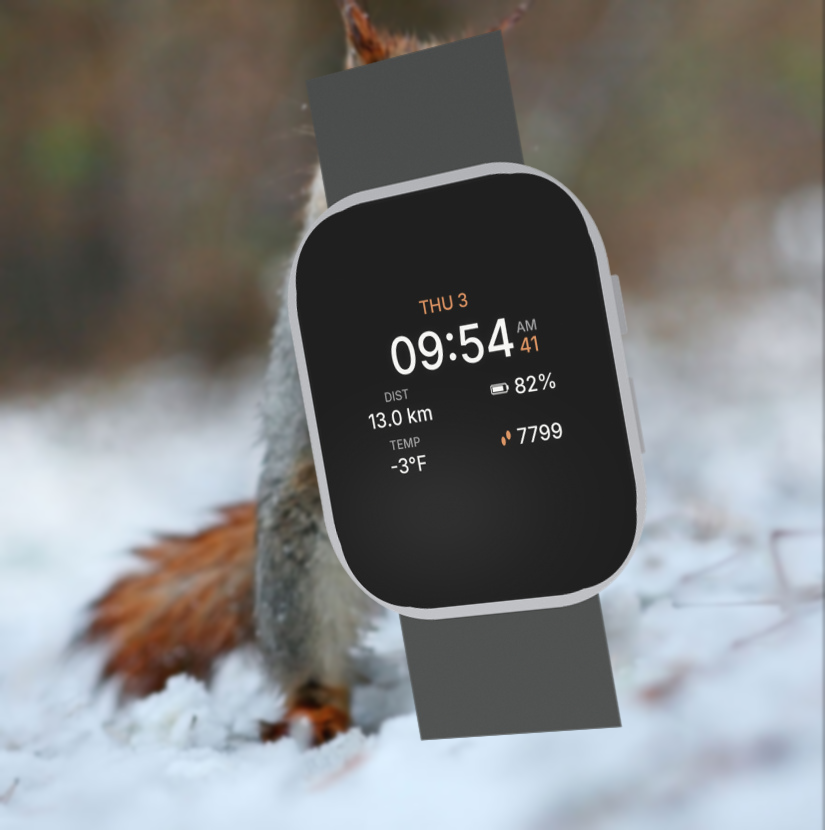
9:54:41
